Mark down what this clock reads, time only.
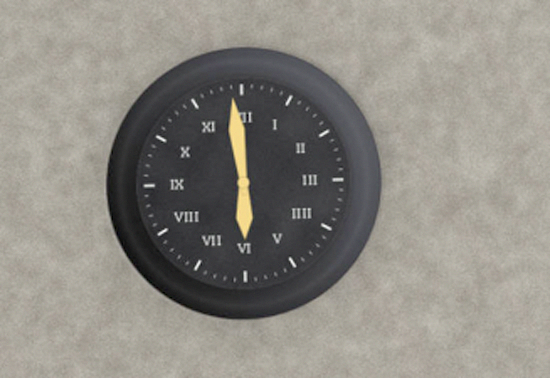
5:59
